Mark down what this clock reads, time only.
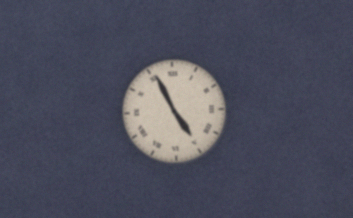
4:56
